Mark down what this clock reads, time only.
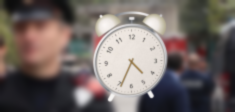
4:34
